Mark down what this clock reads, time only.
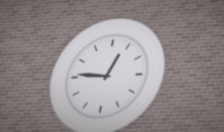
12:46
